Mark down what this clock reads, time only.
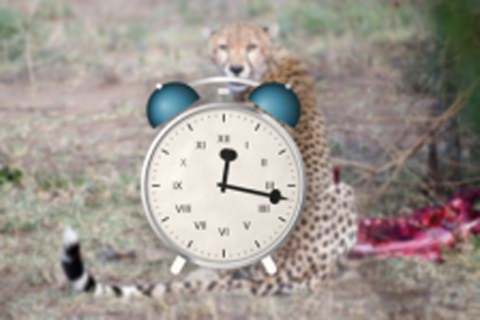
12:17
